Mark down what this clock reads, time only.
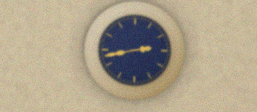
2:43
